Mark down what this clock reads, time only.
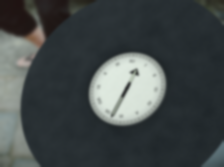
12:33
